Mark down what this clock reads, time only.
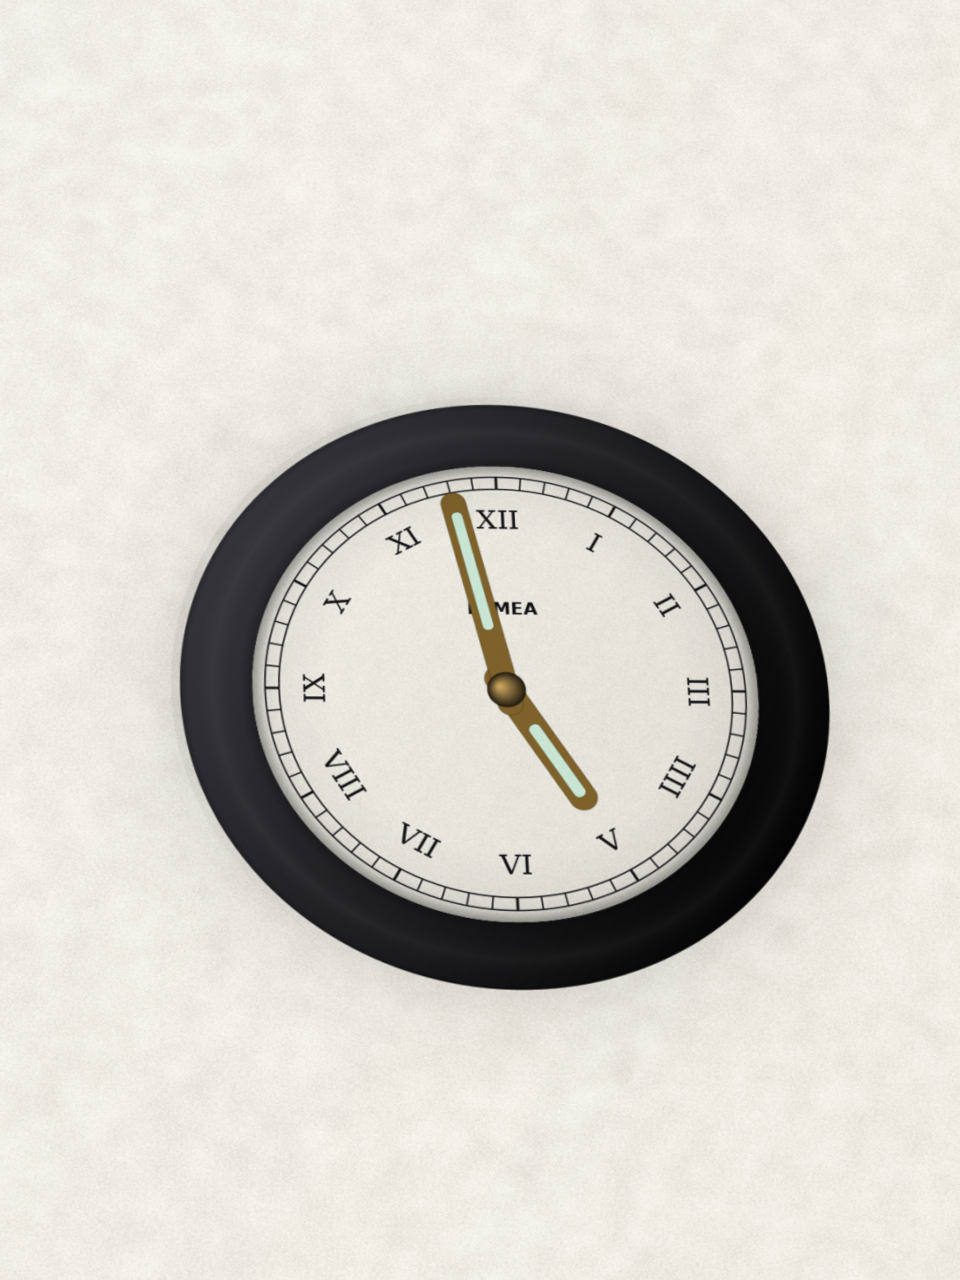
4:58
